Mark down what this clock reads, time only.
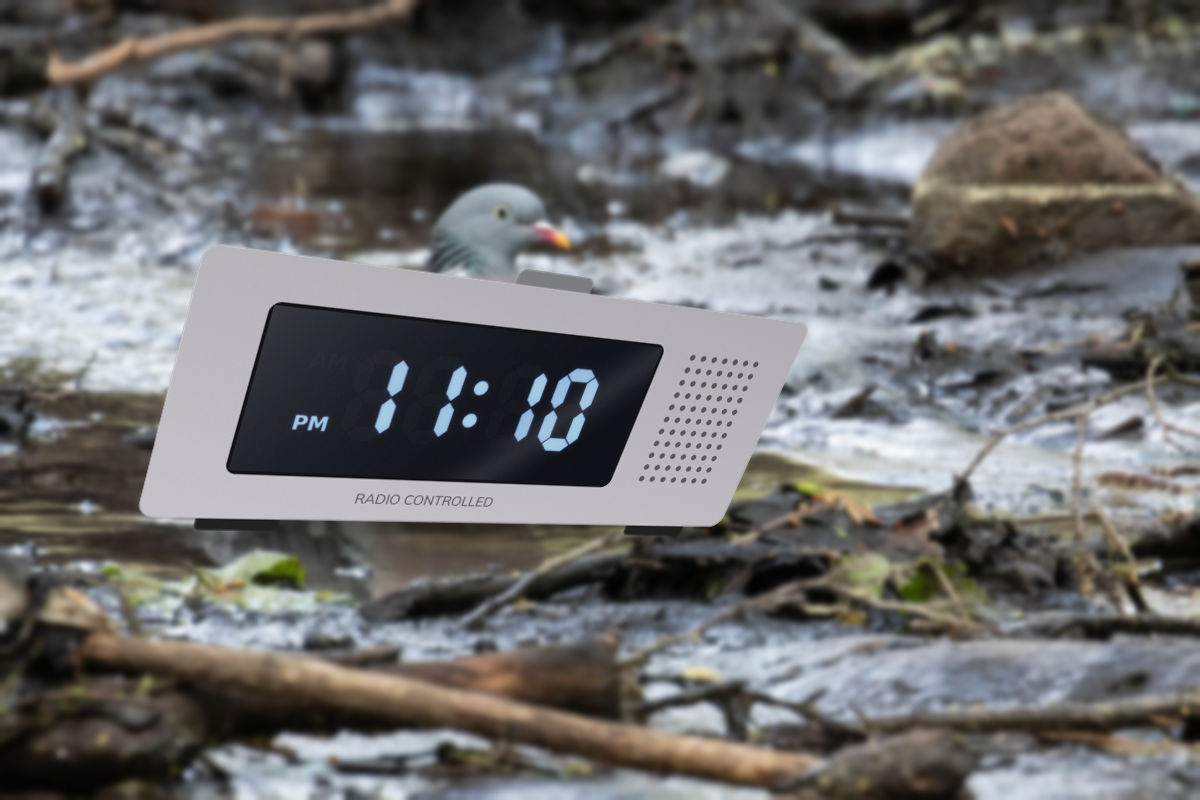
11:10
